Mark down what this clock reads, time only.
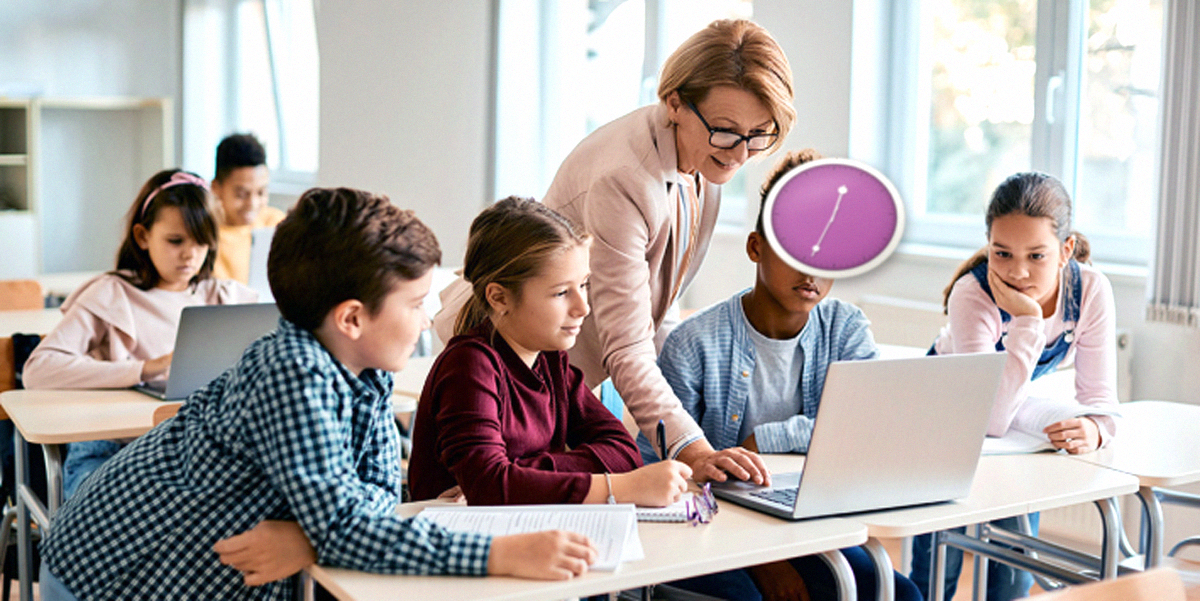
12:34
